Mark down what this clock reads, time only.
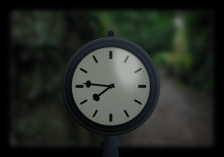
7:46
